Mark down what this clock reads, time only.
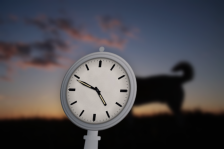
4:49
